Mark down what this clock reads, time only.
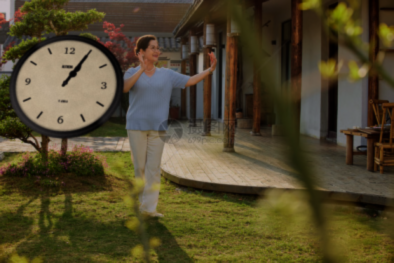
1:05
